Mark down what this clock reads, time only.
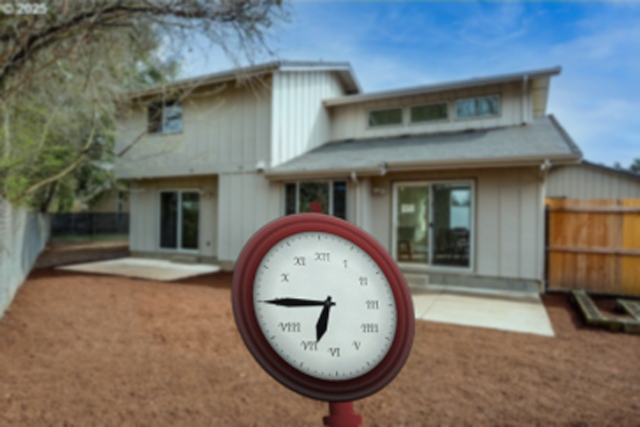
6:45
